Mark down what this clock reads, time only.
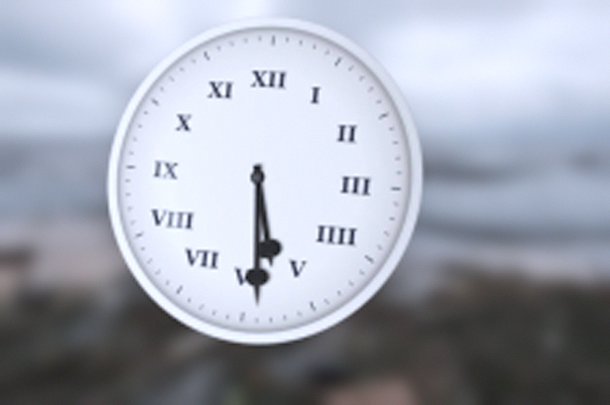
5:29
